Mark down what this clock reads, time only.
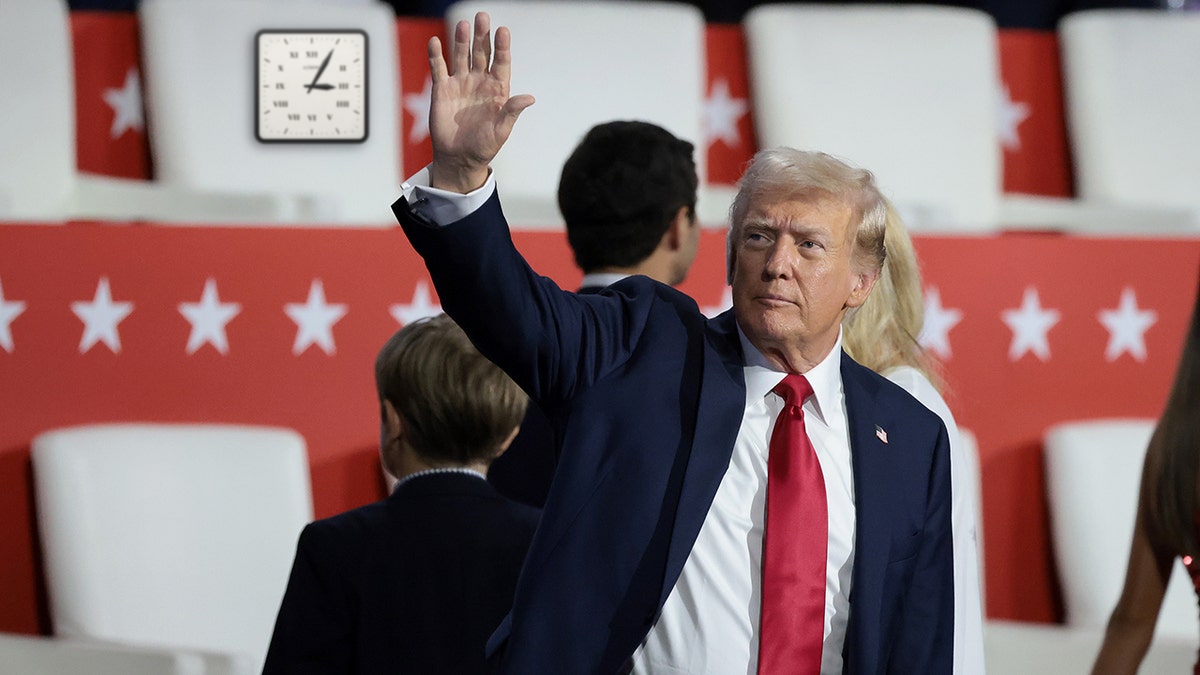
3:05
